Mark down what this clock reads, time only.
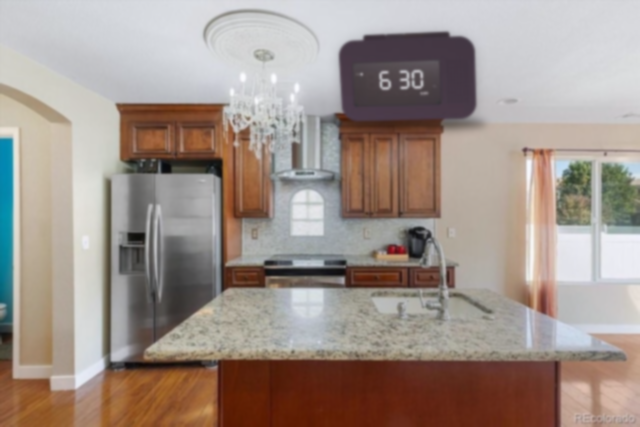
6:30
